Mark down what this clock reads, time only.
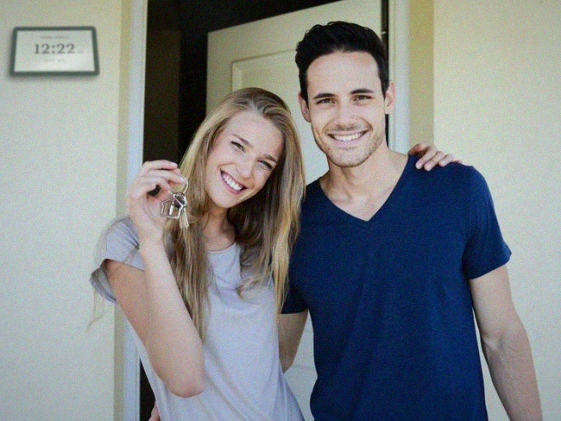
12:22
